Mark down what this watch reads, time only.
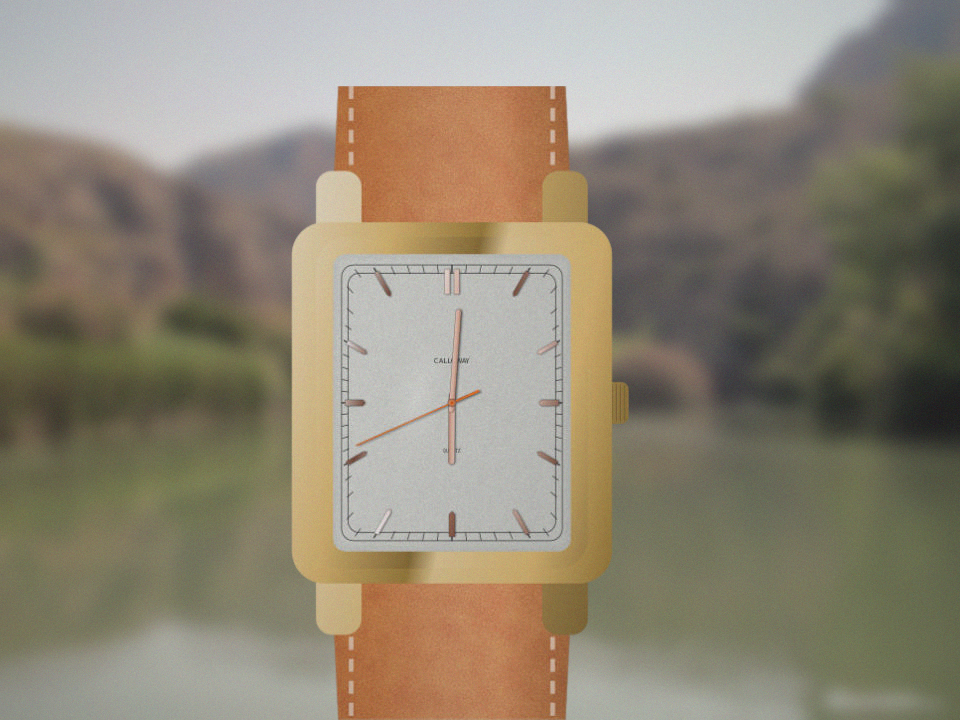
6:00:41
